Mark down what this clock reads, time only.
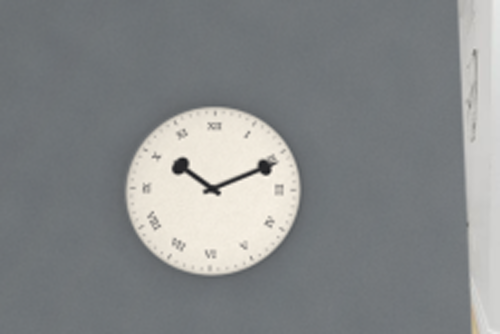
10:11
